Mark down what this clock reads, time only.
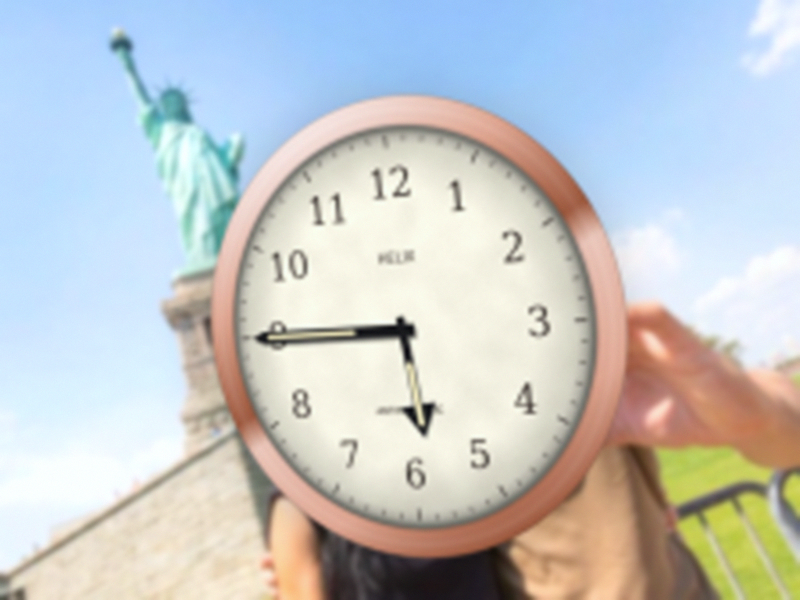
5:45
